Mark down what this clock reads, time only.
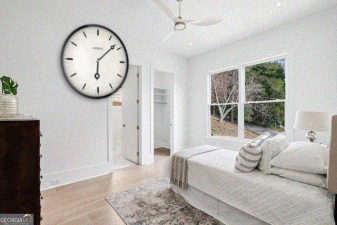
6:08
